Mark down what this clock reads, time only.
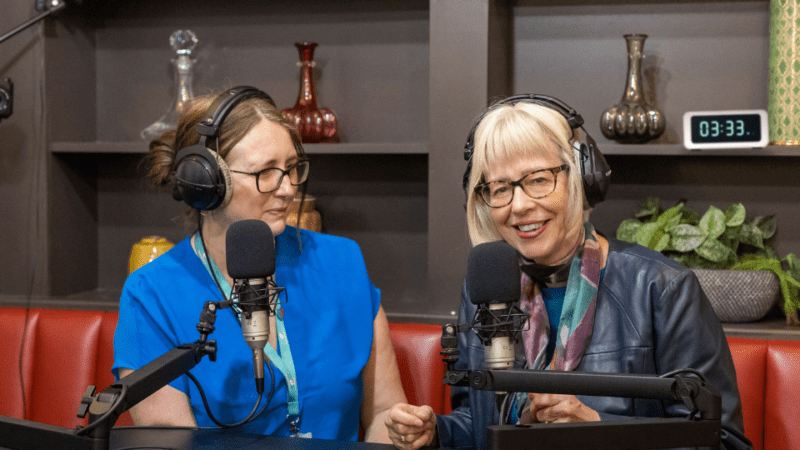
3:33
